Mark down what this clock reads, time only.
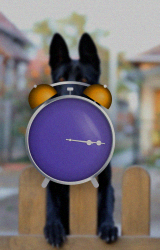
3:16
